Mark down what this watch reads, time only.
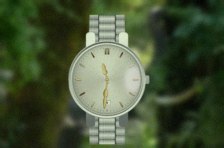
11:31
